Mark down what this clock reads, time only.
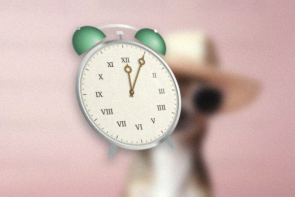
12:05
